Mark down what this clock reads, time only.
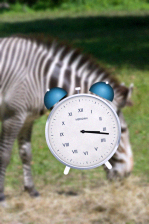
3:17
